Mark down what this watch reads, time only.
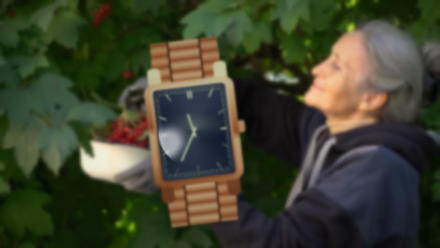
11:35
